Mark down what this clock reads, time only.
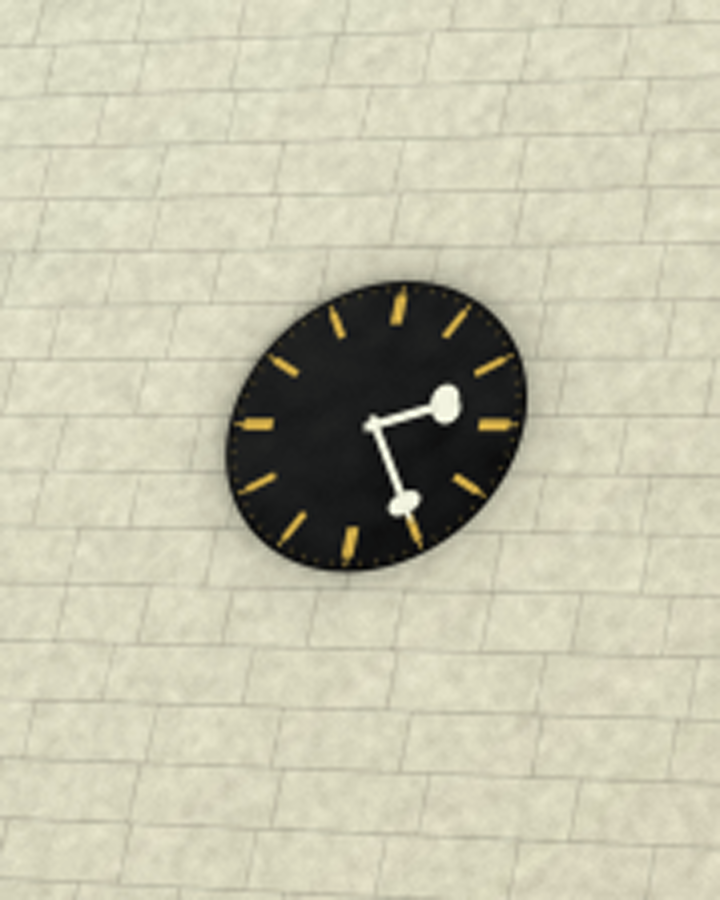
2:25
